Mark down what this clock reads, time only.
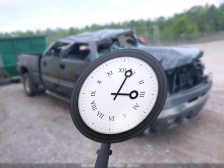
3:03
